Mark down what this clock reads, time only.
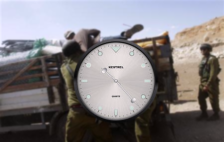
10:23
